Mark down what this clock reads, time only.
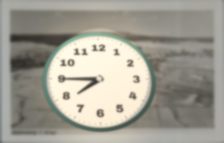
7:45
